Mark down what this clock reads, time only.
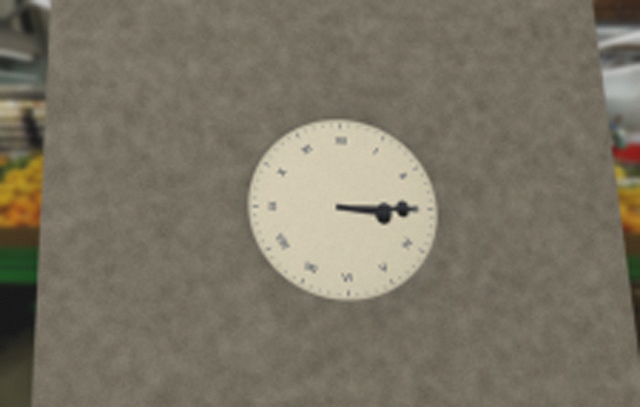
3:15
